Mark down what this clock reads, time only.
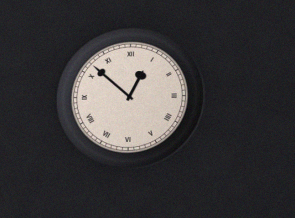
12:52
